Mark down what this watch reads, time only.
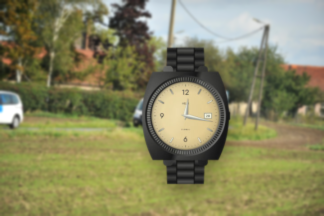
12:17
